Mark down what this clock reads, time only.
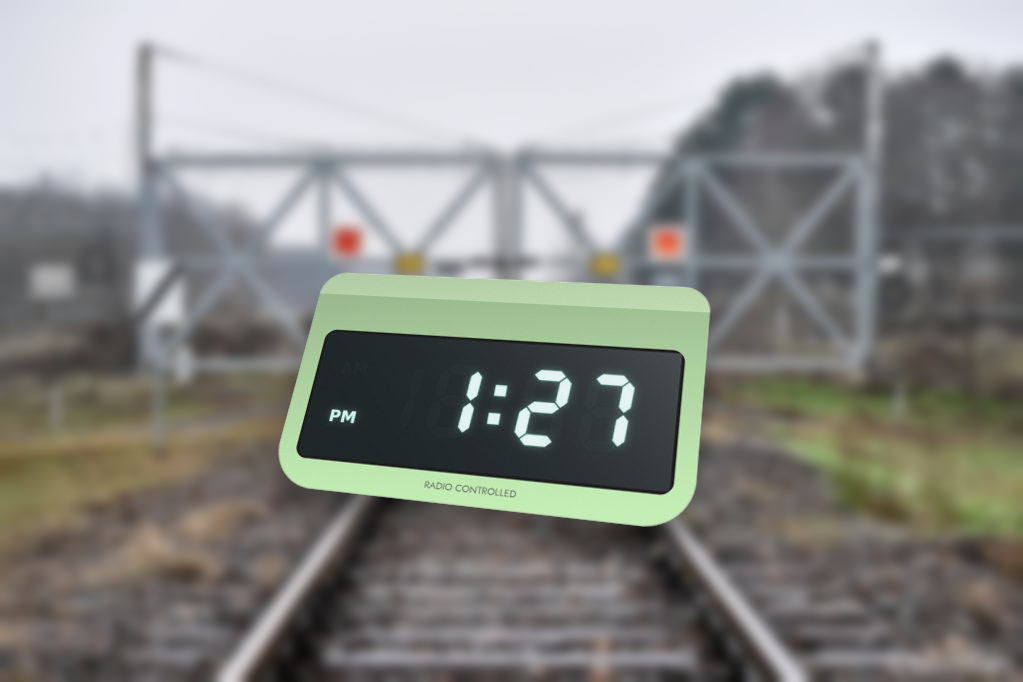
1:27
